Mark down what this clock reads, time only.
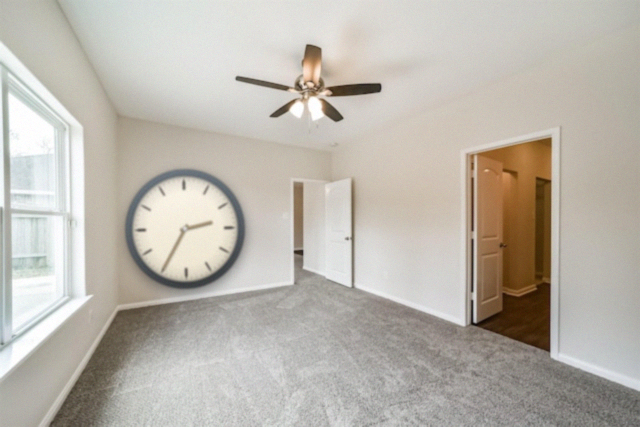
2:35
